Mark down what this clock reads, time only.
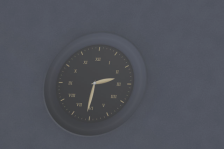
2:31
